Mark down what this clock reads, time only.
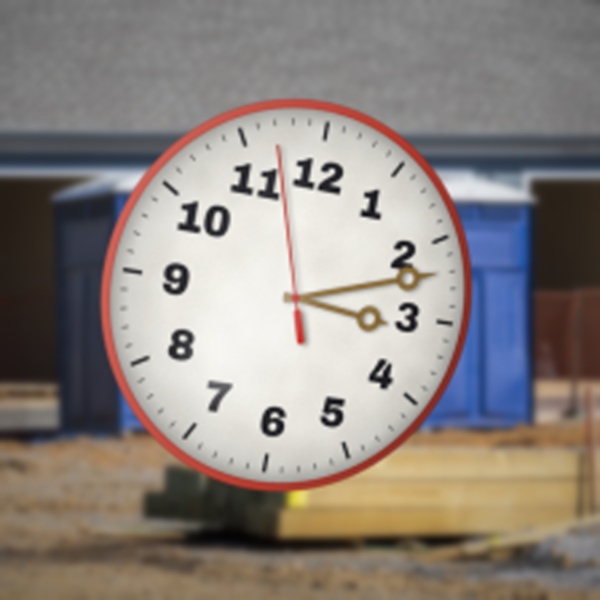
3:11:57
